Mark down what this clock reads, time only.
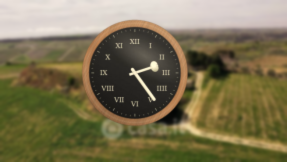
2:24
